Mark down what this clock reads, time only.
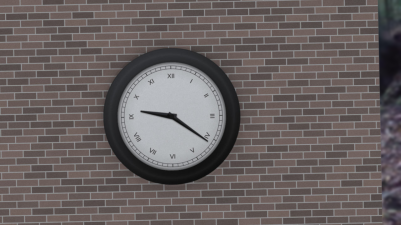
9:21
